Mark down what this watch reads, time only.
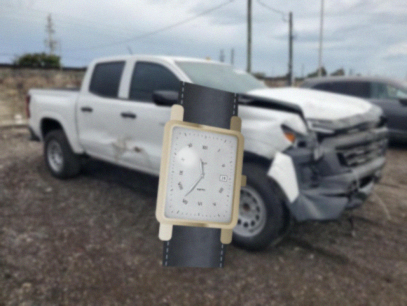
11:36
